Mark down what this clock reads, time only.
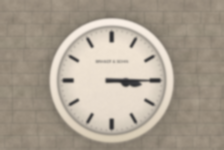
3:15
